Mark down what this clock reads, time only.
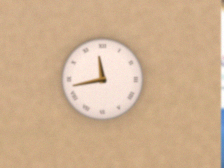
11:43
